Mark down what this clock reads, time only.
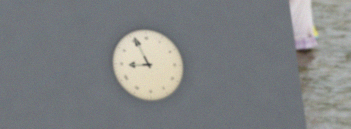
8:56
